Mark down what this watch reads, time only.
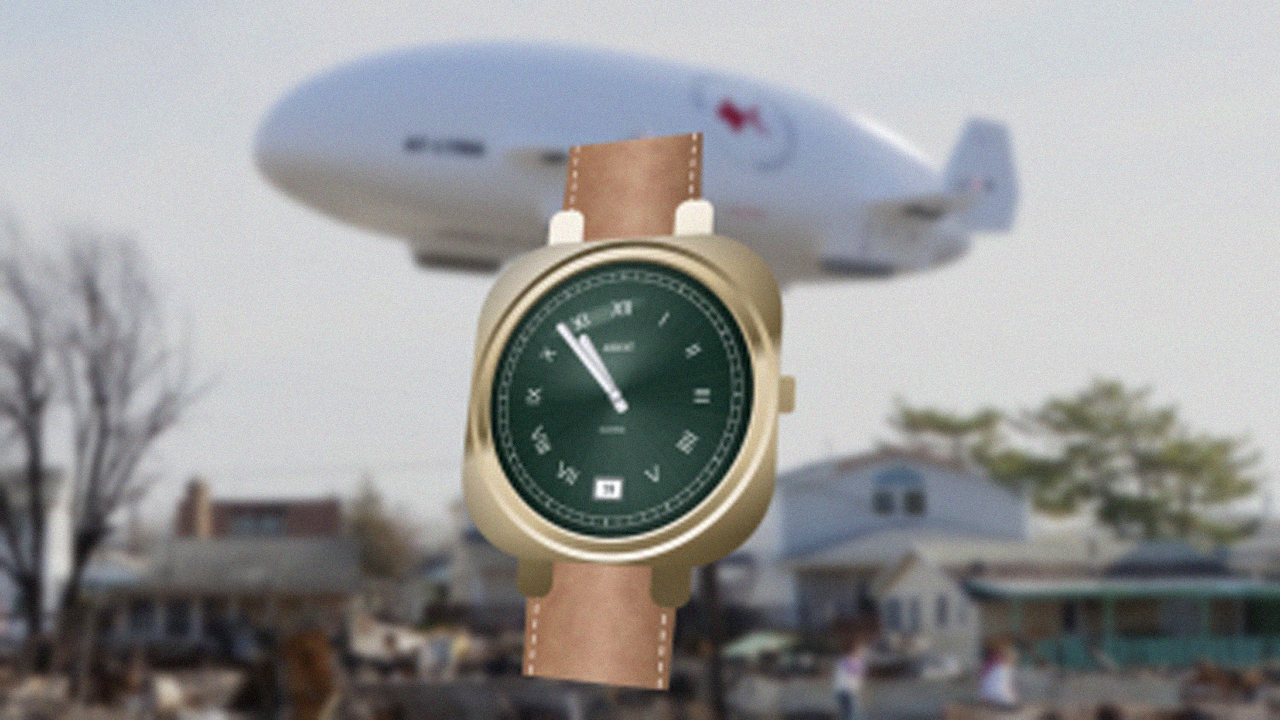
10:53
